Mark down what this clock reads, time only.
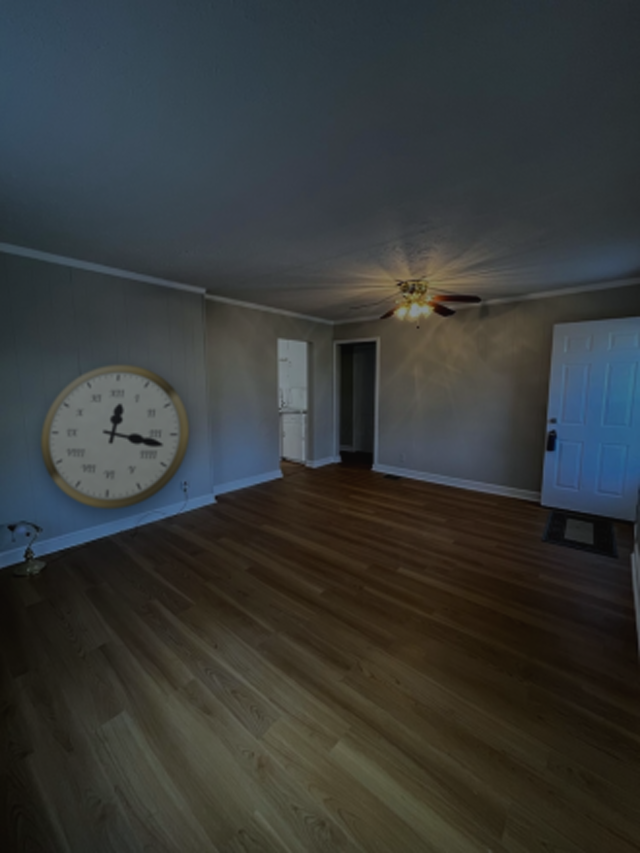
12:17
